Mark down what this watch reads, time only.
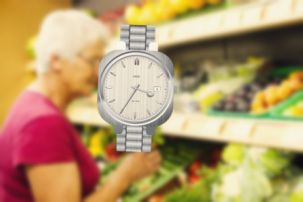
3:35
